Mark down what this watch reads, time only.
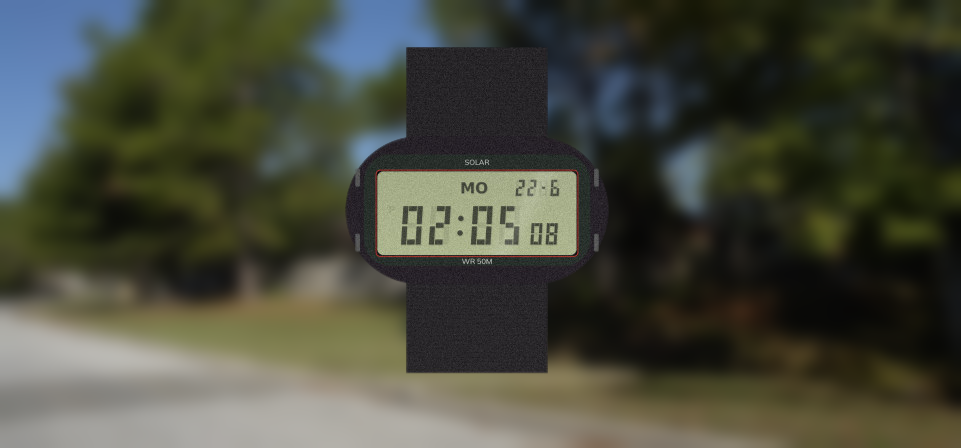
2:05:08
